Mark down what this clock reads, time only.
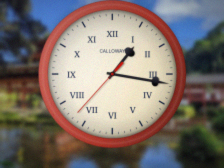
1:16:37
